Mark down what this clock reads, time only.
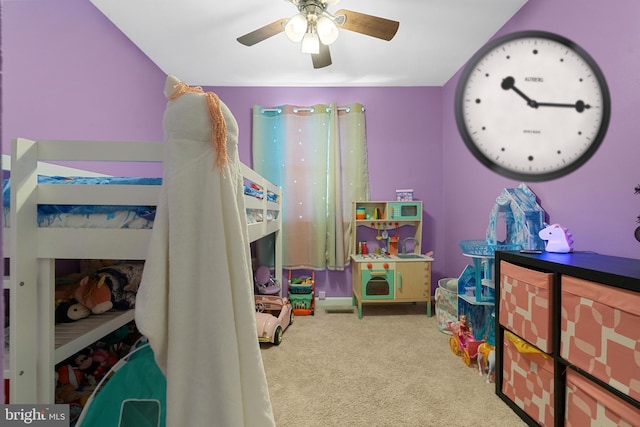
10:15
